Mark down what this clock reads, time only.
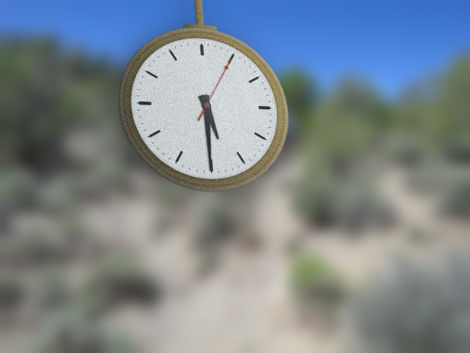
5:30:05
